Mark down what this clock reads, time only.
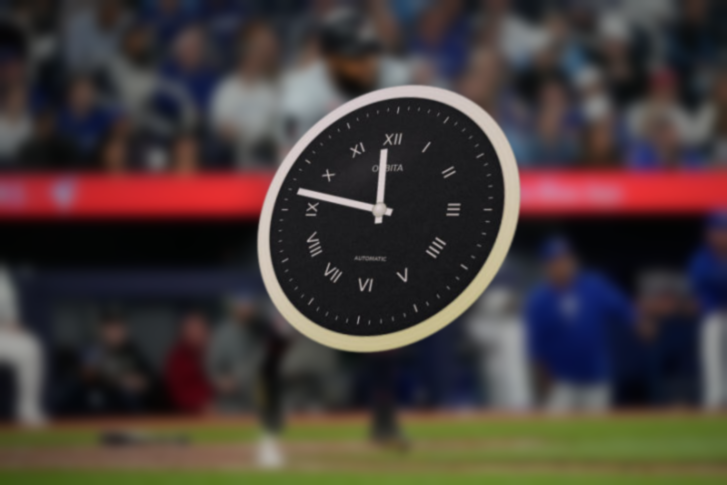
11:47
